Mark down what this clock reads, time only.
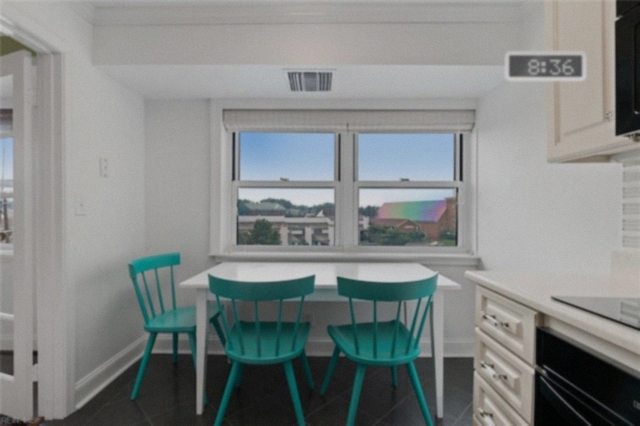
8:36
